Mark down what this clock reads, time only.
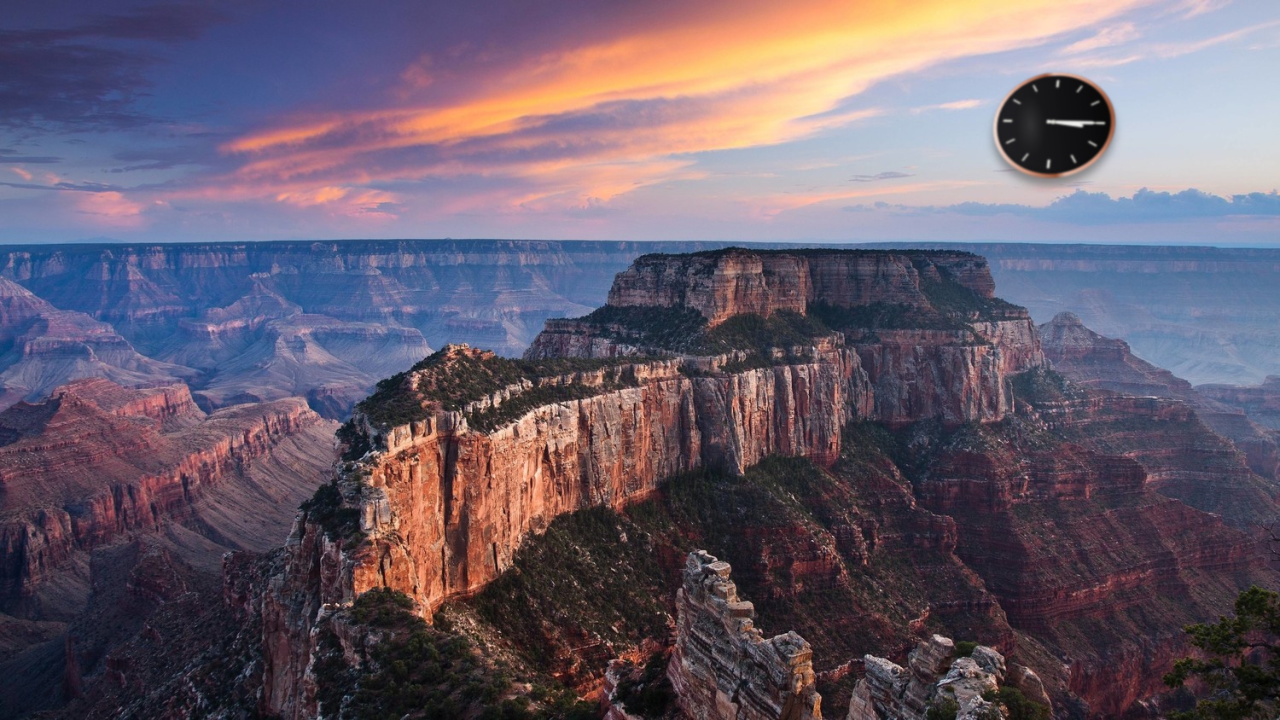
3:15
